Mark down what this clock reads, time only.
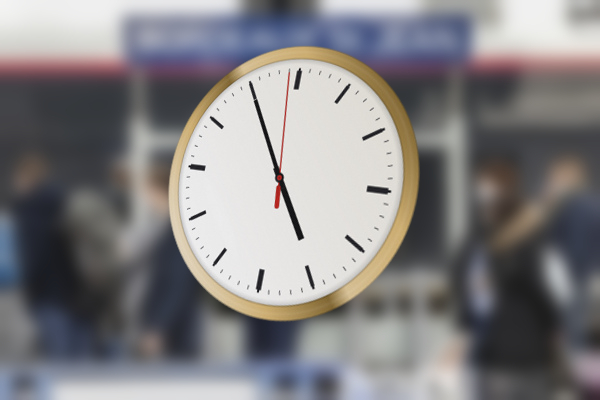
4:54:59
